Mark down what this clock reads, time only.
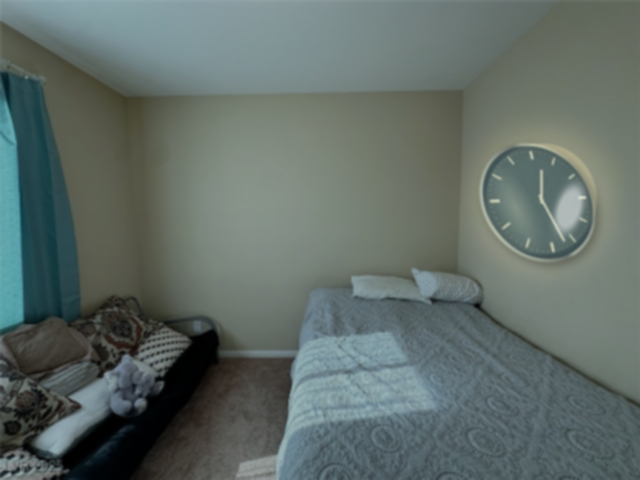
12:27
